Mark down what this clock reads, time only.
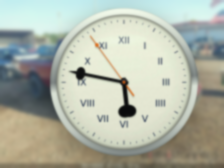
5:46:54
